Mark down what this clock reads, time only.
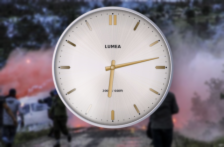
6:13
